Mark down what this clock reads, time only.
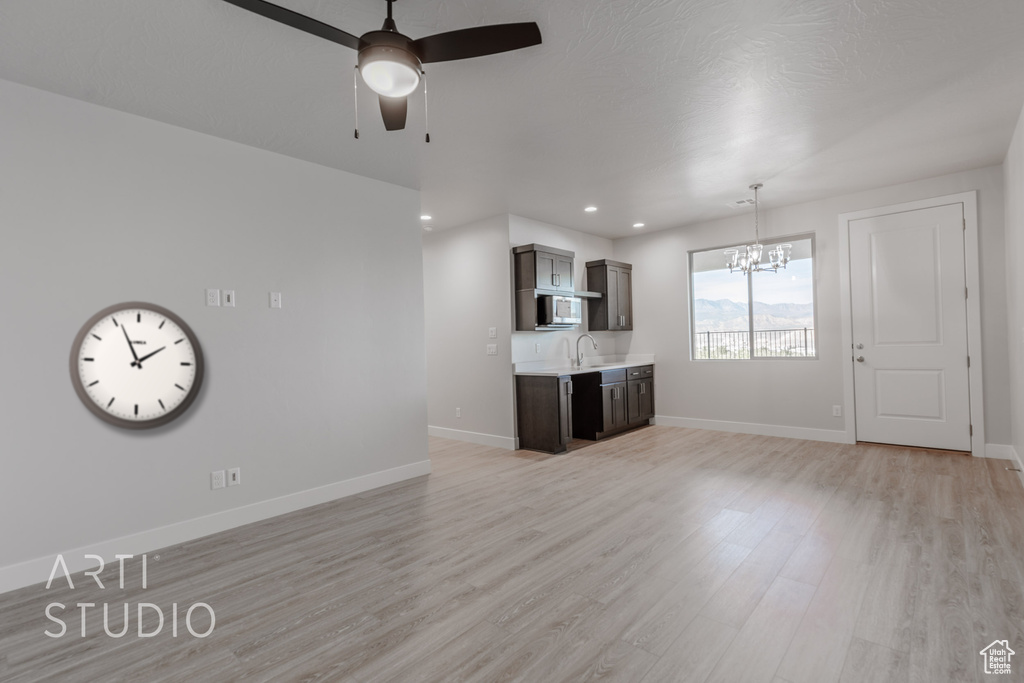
1:56
